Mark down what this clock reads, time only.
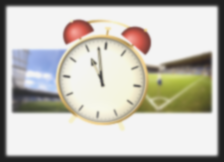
10:58
